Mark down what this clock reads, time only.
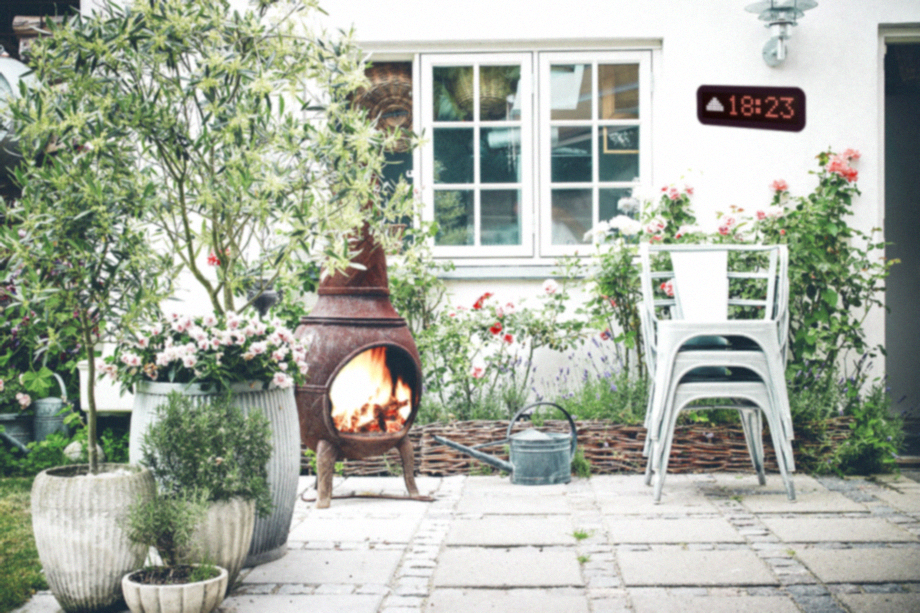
18:23
